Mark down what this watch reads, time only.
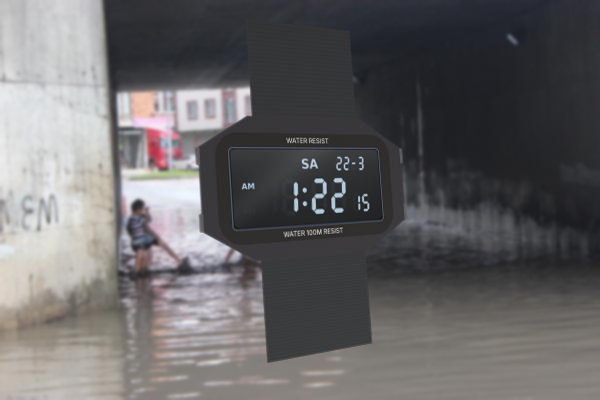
1:22:15
